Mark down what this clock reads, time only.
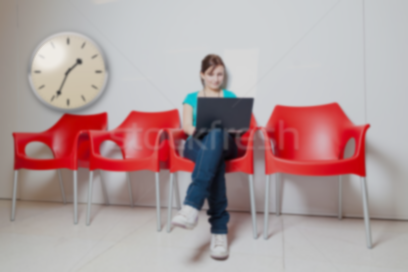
1:34
